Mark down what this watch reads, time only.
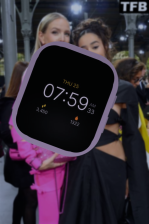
7:59
